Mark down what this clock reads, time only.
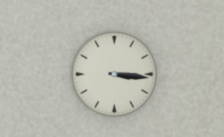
3:16
